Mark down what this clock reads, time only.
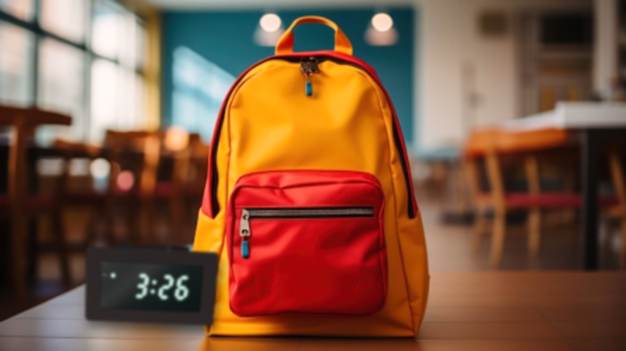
3:26
